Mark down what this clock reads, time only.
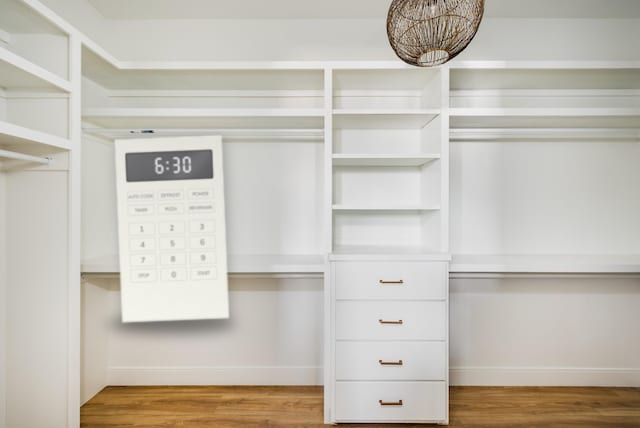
6:30
